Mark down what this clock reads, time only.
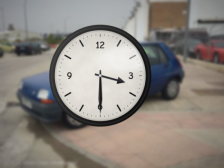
3:30
